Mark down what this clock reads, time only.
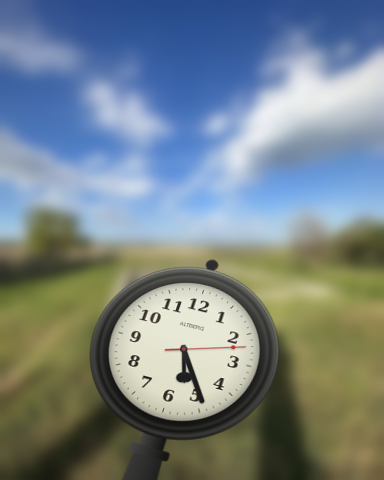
5:24:12
